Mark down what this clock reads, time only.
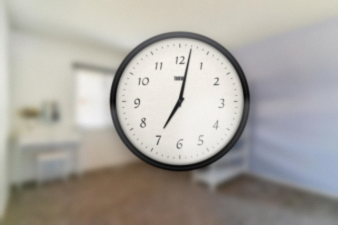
7:02
